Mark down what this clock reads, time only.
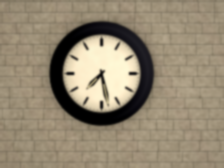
7:28
